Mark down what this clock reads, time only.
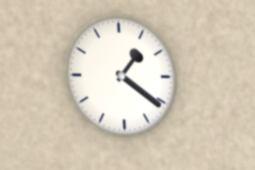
1:21
